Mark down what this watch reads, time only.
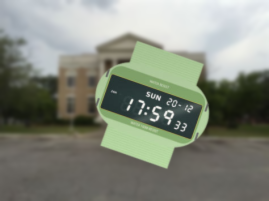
17:59:33
